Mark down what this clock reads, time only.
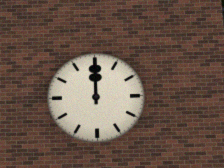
12:00
